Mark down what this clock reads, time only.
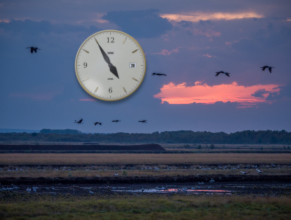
4:55
